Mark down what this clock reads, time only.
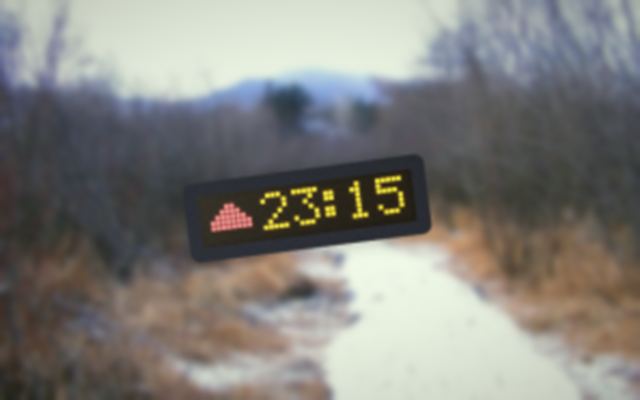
23:15
